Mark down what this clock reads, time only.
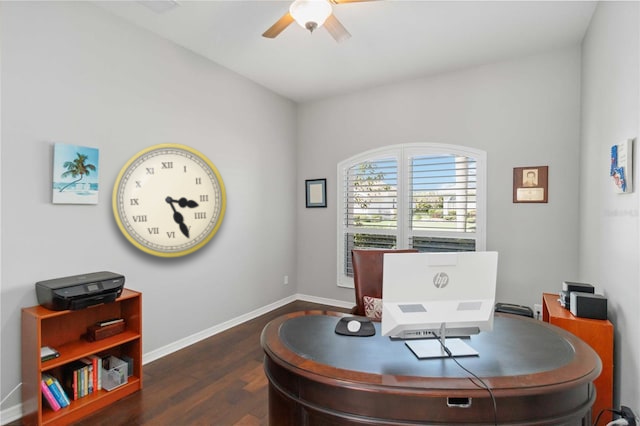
3:26
